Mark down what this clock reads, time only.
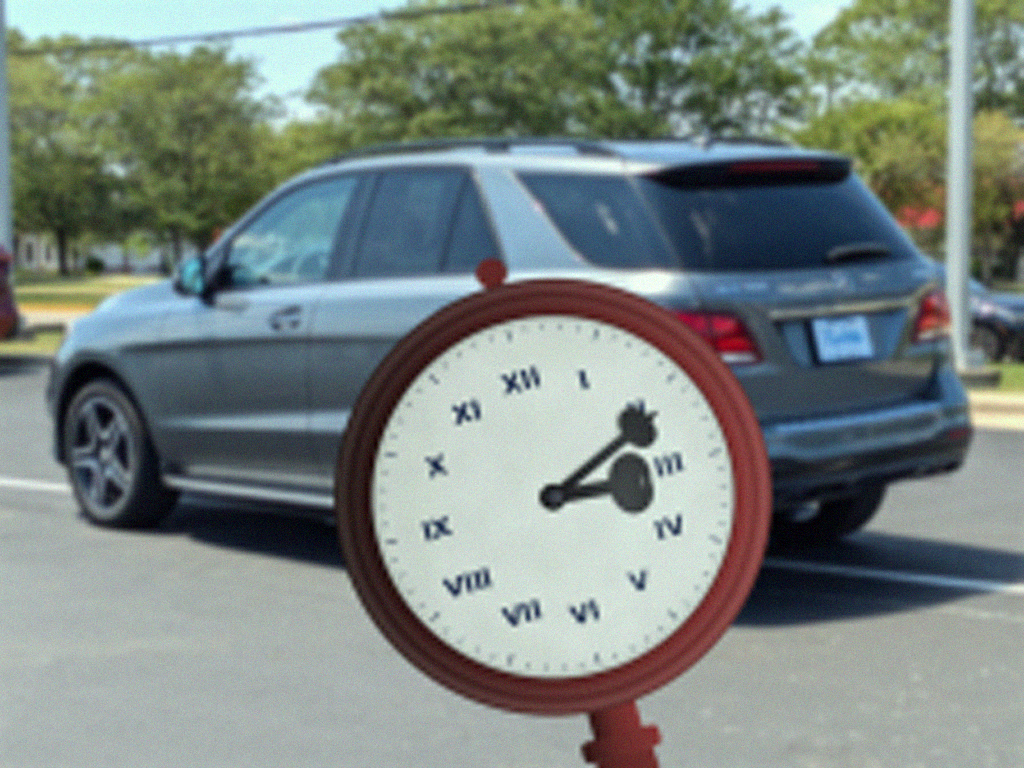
3:11
